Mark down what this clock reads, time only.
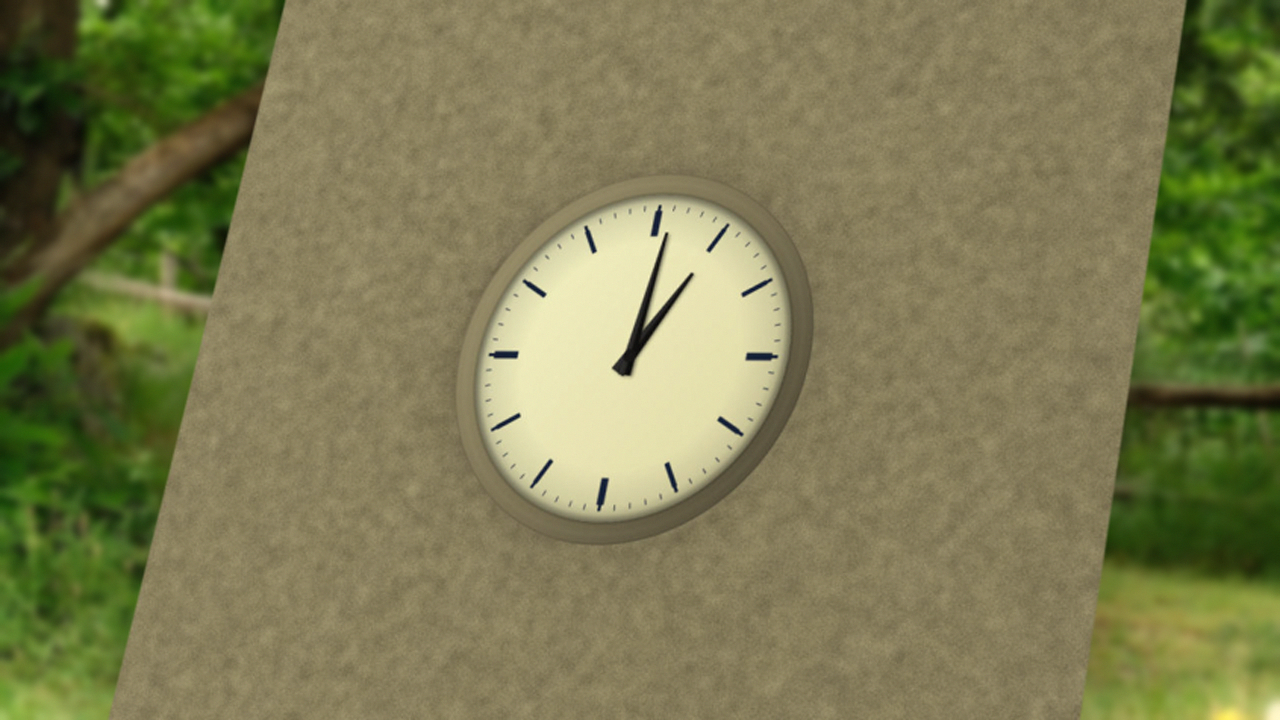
1:01
